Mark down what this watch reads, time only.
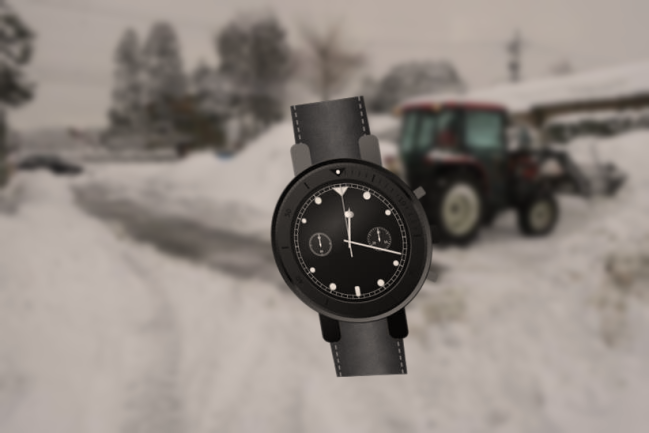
12:18
